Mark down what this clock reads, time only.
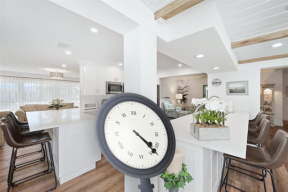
4:23
